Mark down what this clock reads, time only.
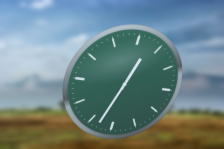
12:33
